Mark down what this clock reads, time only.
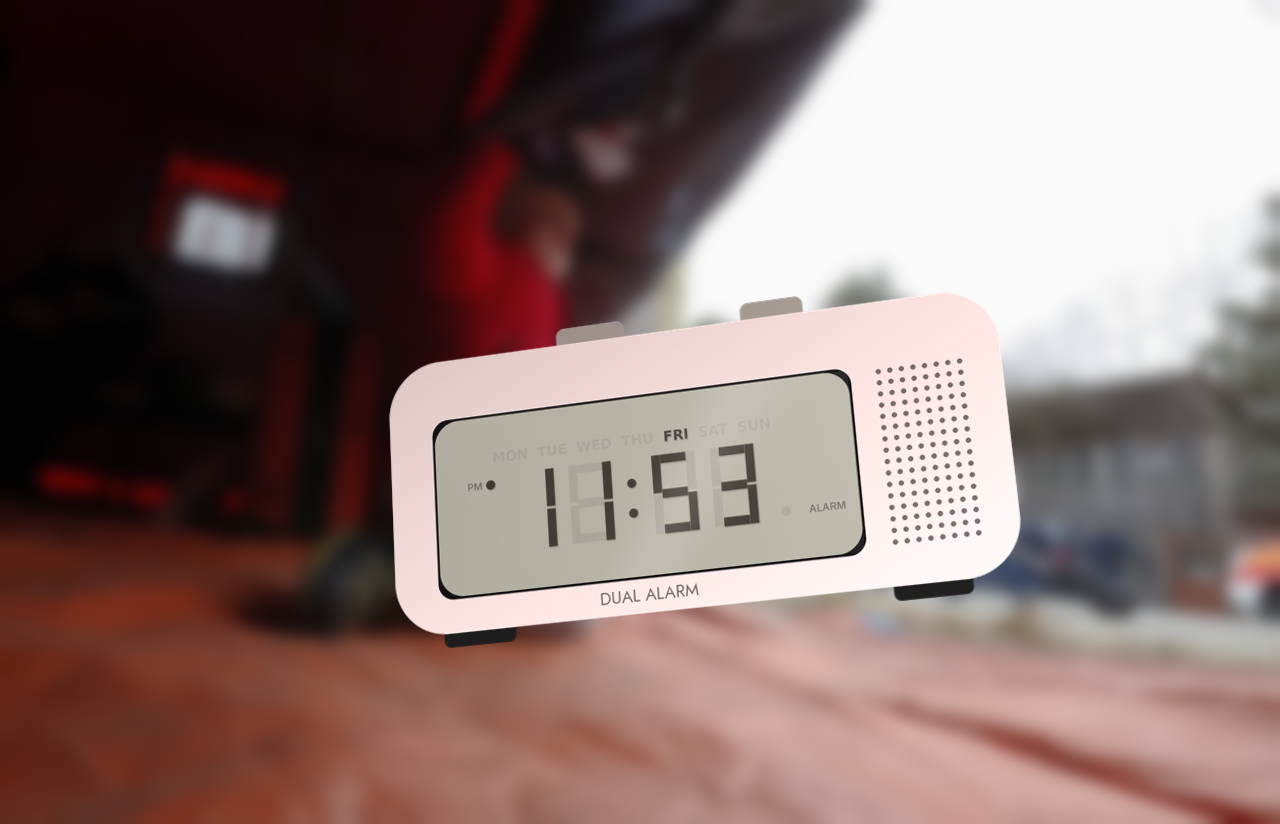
11:53
